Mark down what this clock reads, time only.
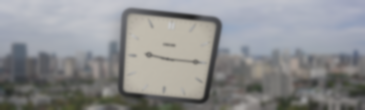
9:15
